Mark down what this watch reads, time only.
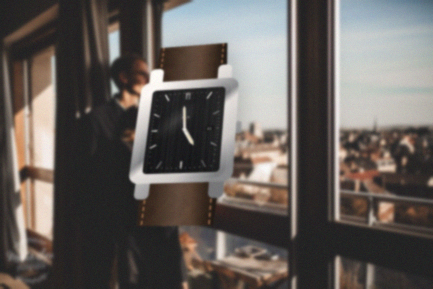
4:59
